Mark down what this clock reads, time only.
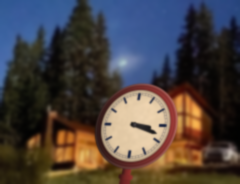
3:18
